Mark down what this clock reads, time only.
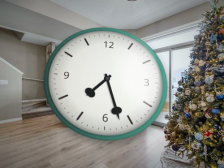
7:27
